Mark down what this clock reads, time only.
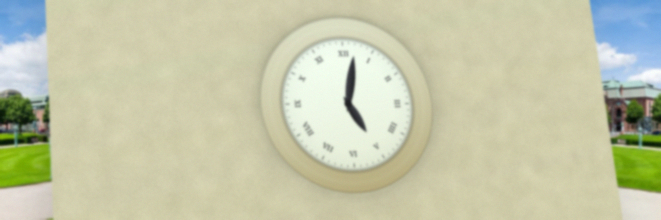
5:02
